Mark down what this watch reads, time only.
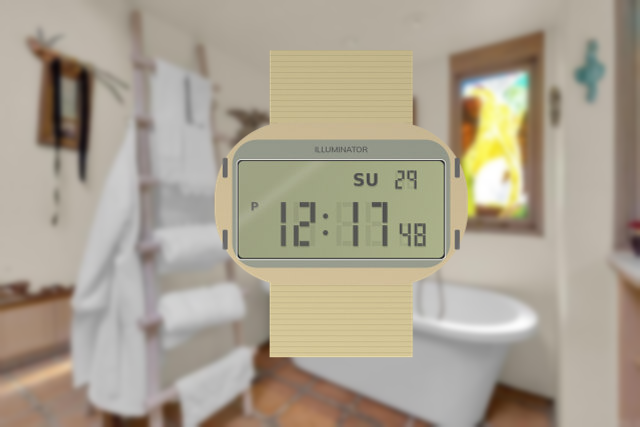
12:17:48
